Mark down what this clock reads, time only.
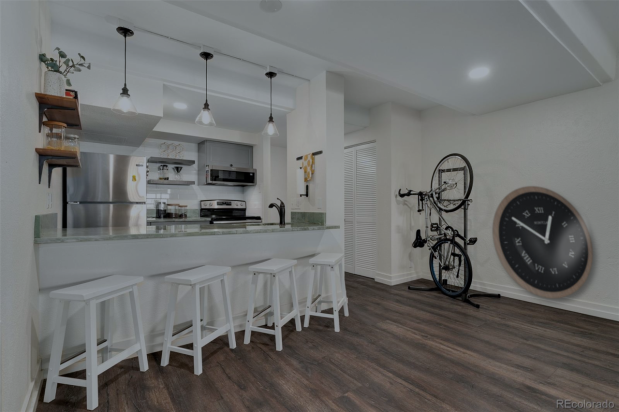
12:51
